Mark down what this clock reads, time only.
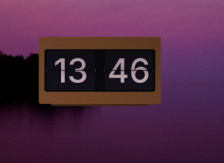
13:46
